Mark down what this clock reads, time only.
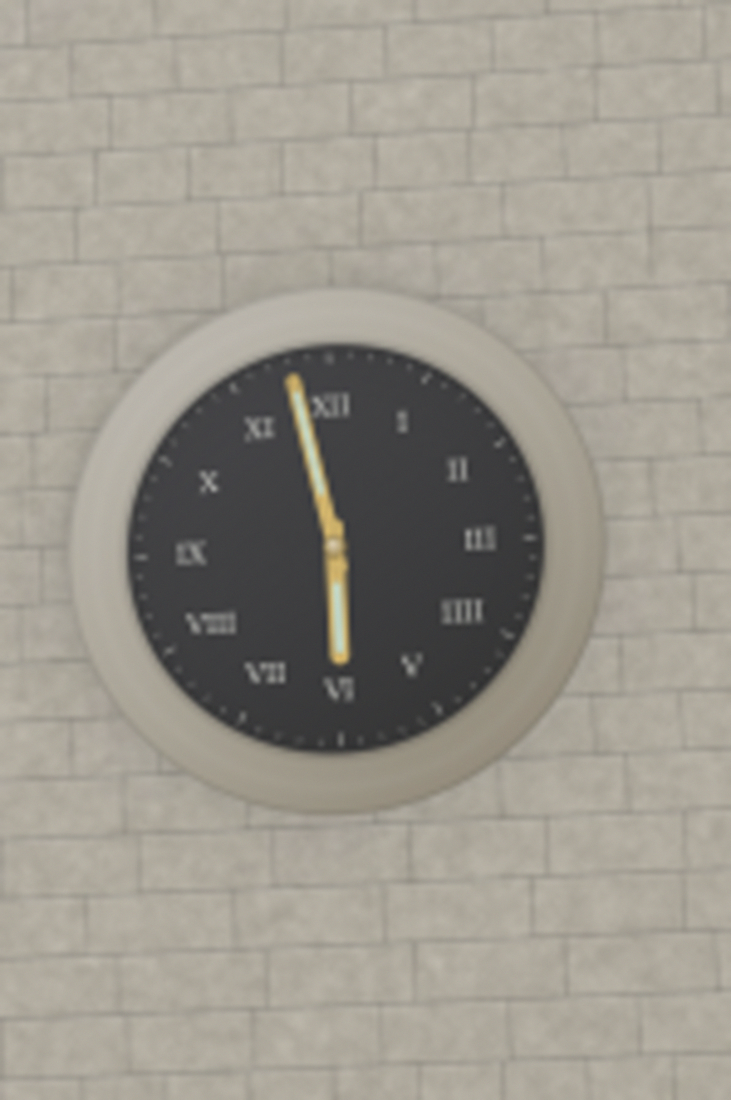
5:58
